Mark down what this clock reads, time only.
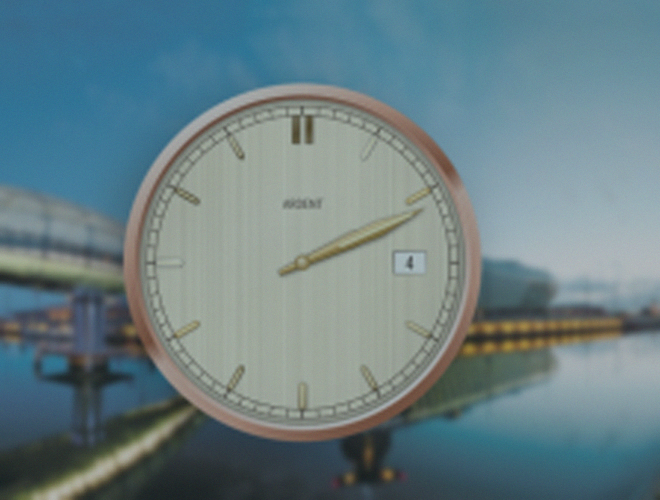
2:11
